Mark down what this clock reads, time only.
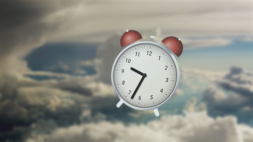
9:33
